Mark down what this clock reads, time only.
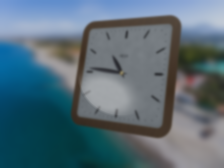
10:46
